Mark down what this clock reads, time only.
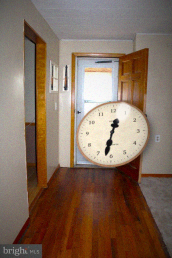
12:32
